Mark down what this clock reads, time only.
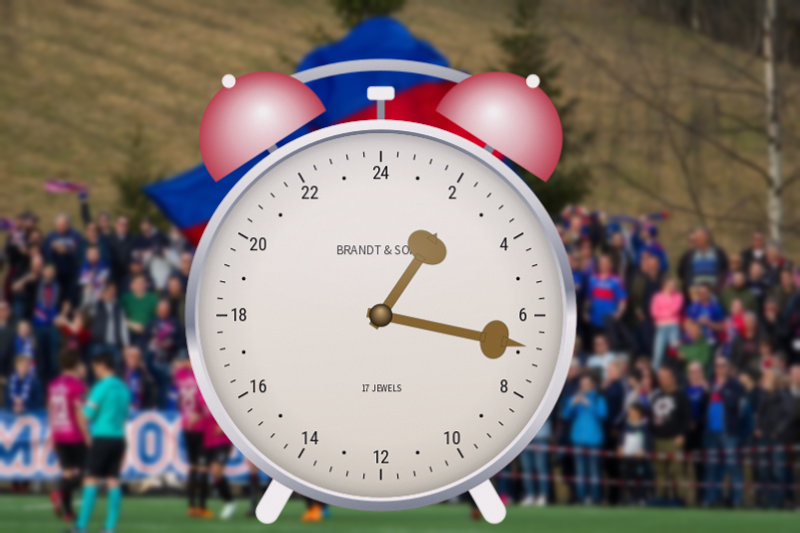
2:17
